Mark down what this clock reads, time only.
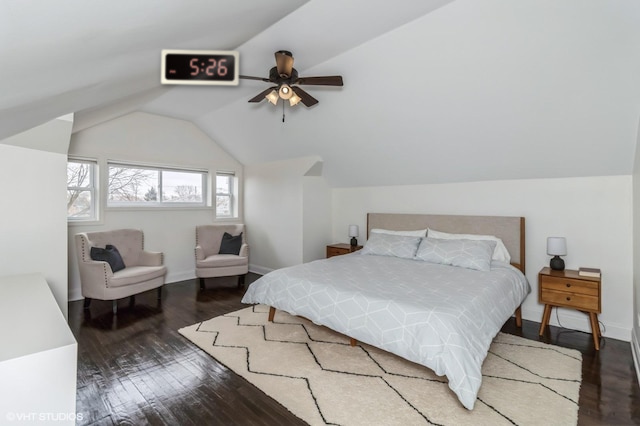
5:26
